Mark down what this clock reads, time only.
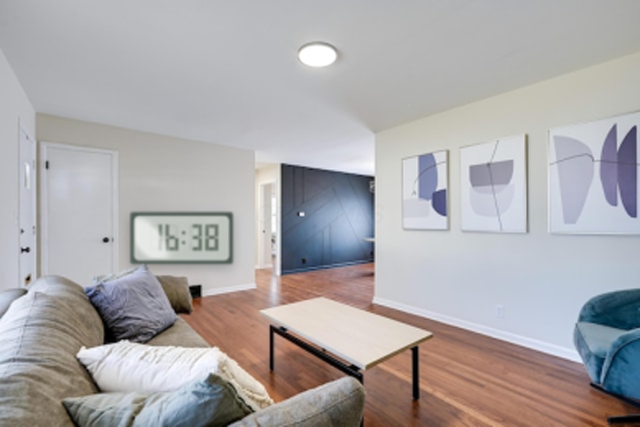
16:38
